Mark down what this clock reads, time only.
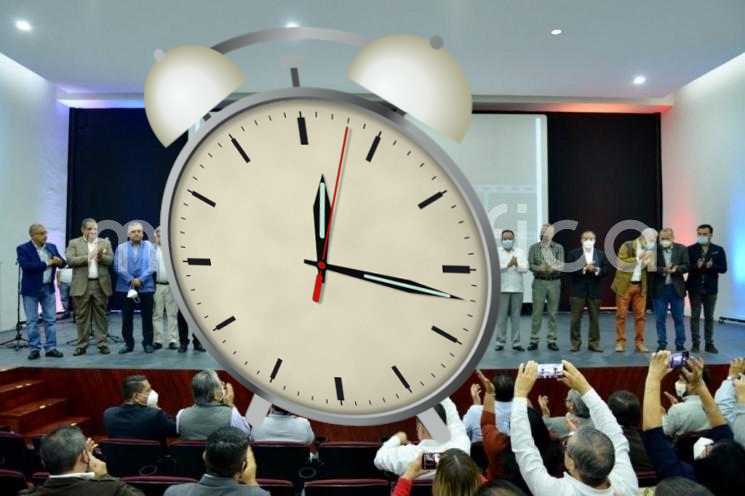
12:17:03
